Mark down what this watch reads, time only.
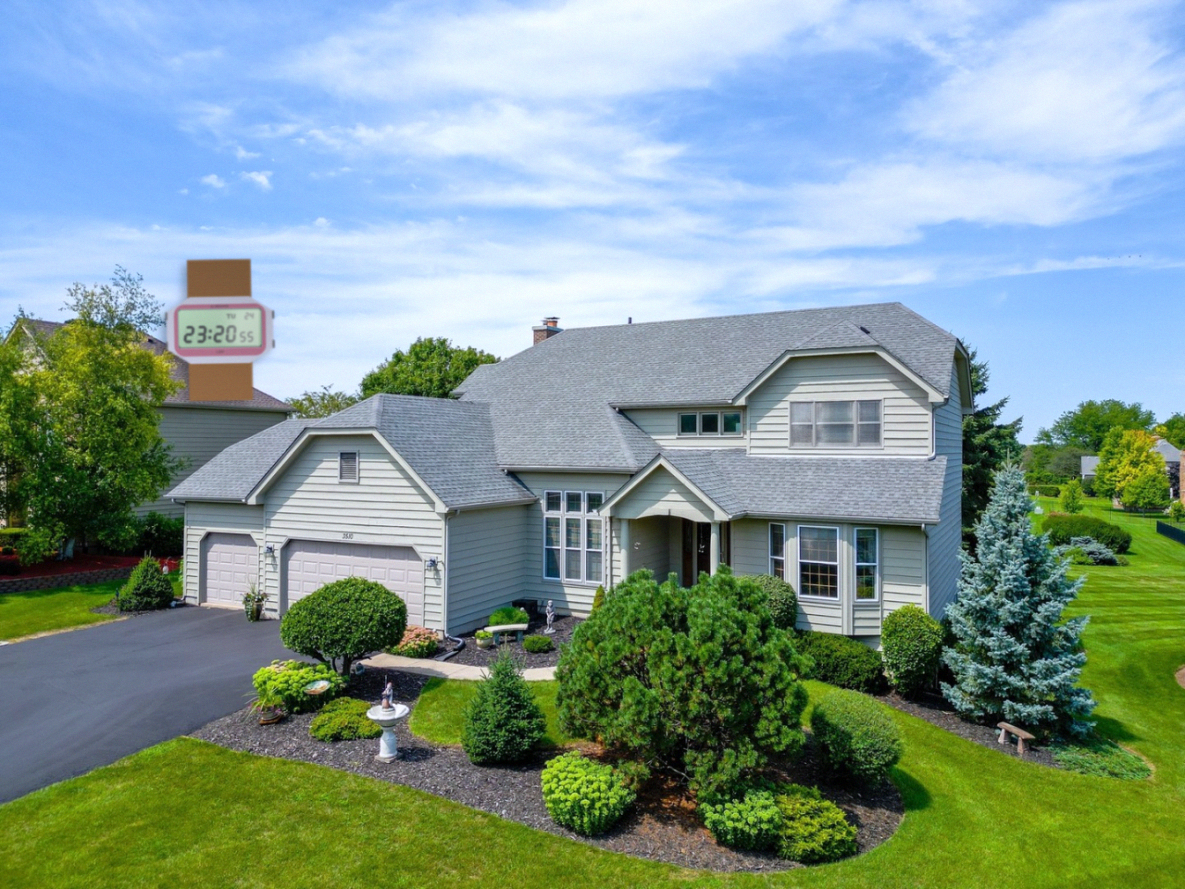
23:20:55
